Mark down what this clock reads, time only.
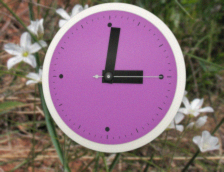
3:01:15
